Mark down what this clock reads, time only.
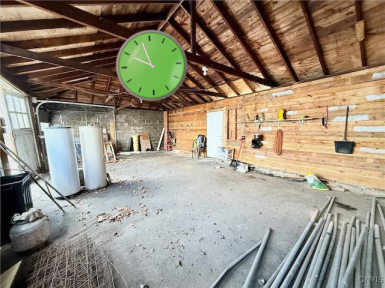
9:57
